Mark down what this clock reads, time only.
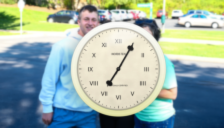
7:05
